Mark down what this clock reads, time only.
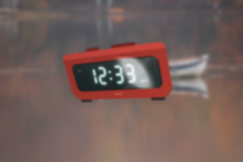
12:33
